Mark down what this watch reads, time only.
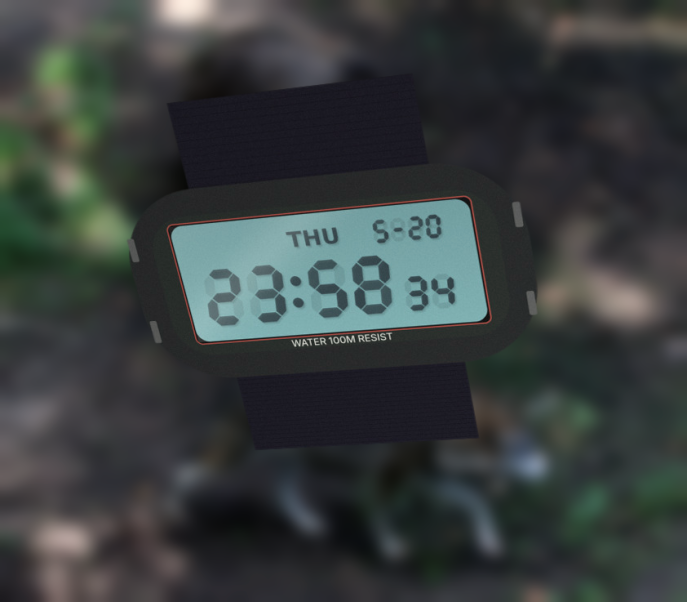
23:58:34
